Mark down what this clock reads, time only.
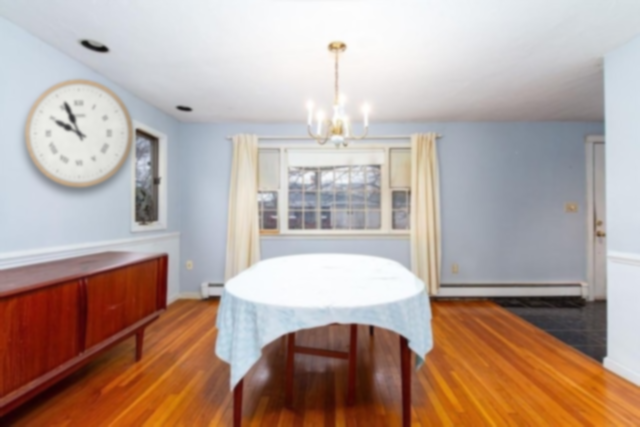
9:56
